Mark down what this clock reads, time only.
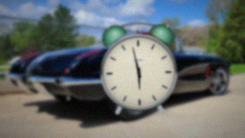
5:58
